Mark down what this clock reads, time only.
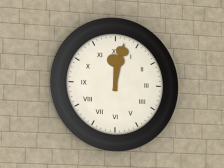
12:02
